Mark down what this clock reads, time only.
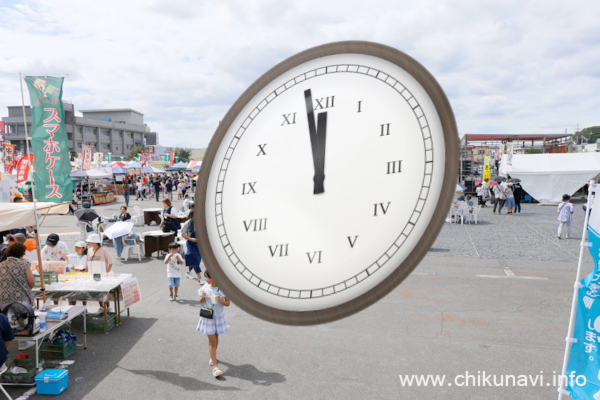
11:58
